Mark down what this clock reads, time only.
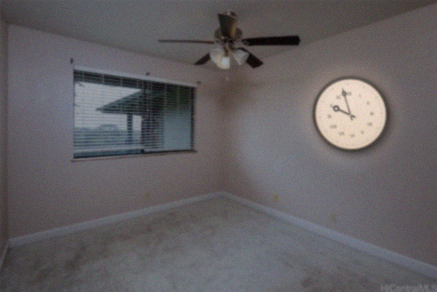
9:58
